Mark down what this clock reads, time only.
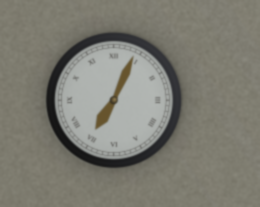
7:04
